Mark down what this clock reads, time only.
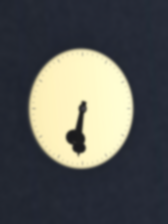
6:31
